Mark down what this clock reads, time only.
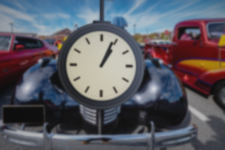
1:04
